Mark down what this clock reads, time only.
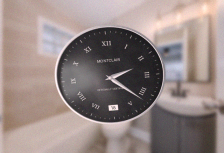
2:22
